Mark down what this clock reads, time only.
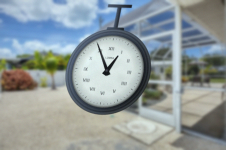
12:55
